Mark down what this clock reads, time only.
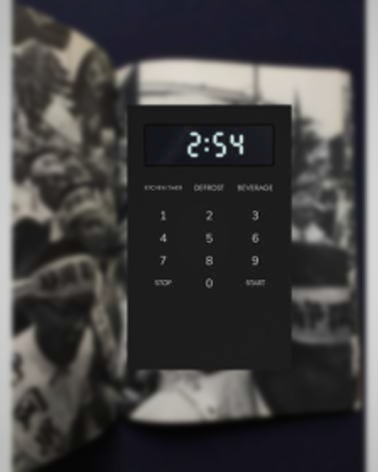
2:54
